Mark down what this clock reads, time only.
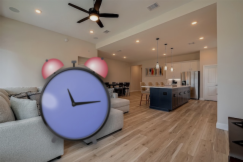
11:14
